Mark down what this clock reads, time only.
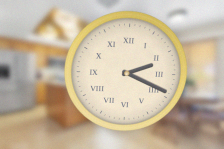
2:19
